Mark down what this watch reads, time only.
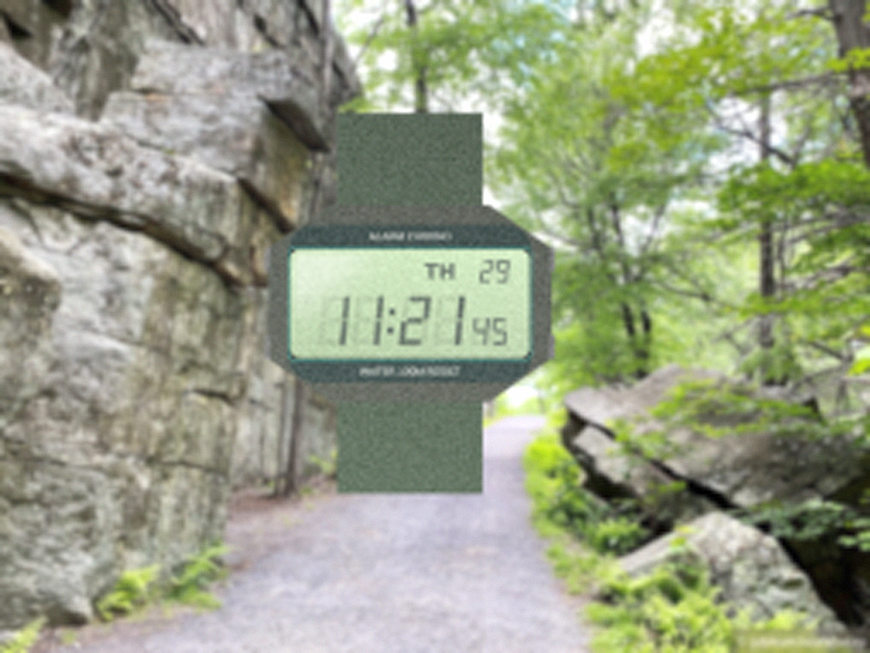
11:21:45
